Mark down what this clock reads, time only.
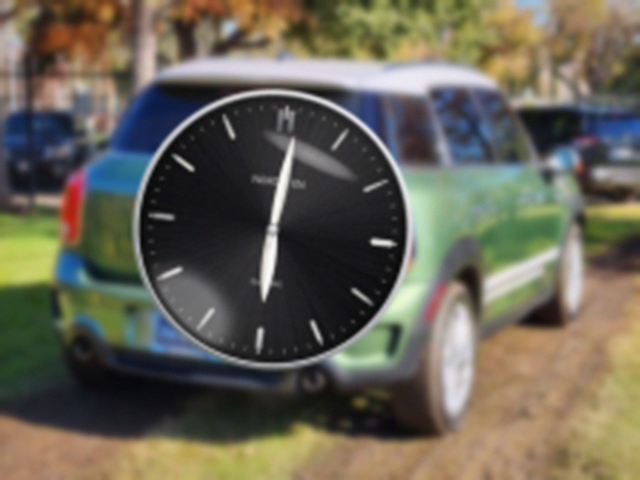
6:01
